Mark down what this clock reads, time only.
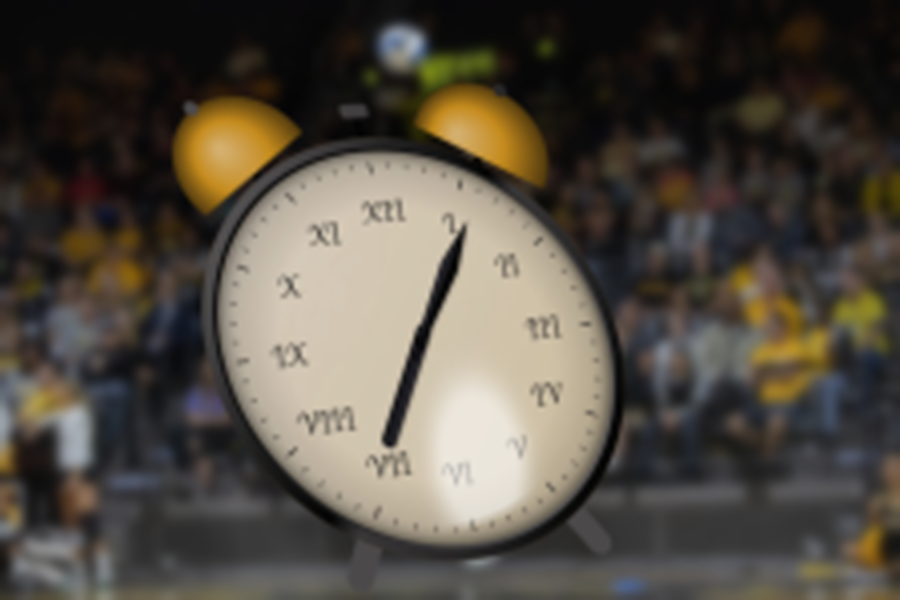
7:06
